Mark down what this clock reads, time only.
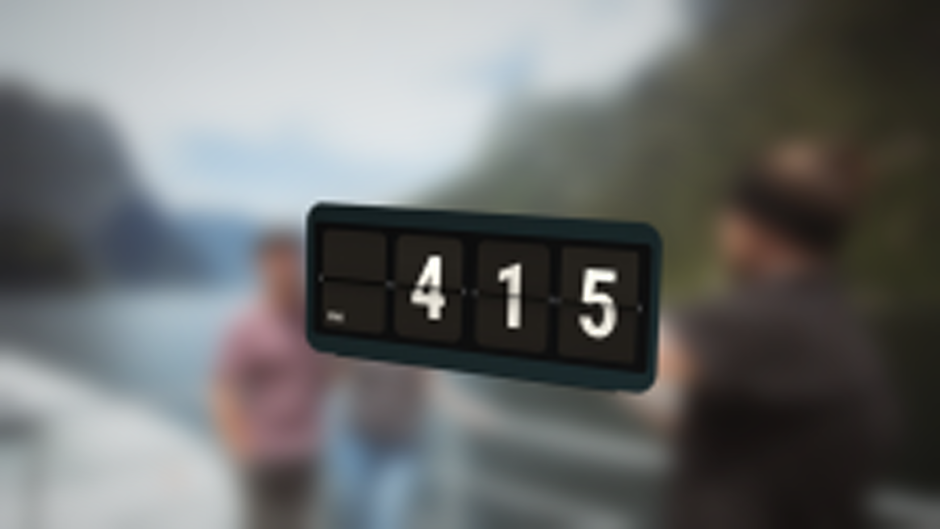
4:15
